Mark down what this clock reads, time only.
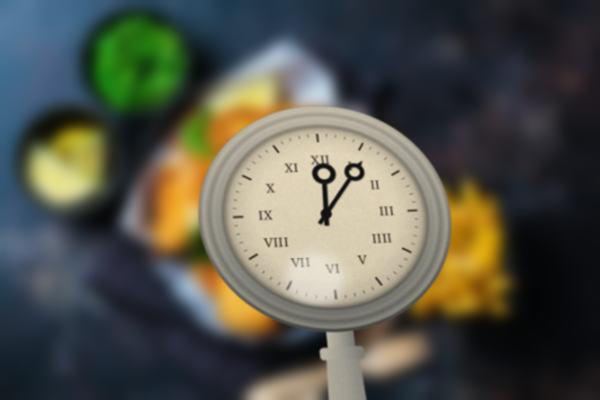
12:06
